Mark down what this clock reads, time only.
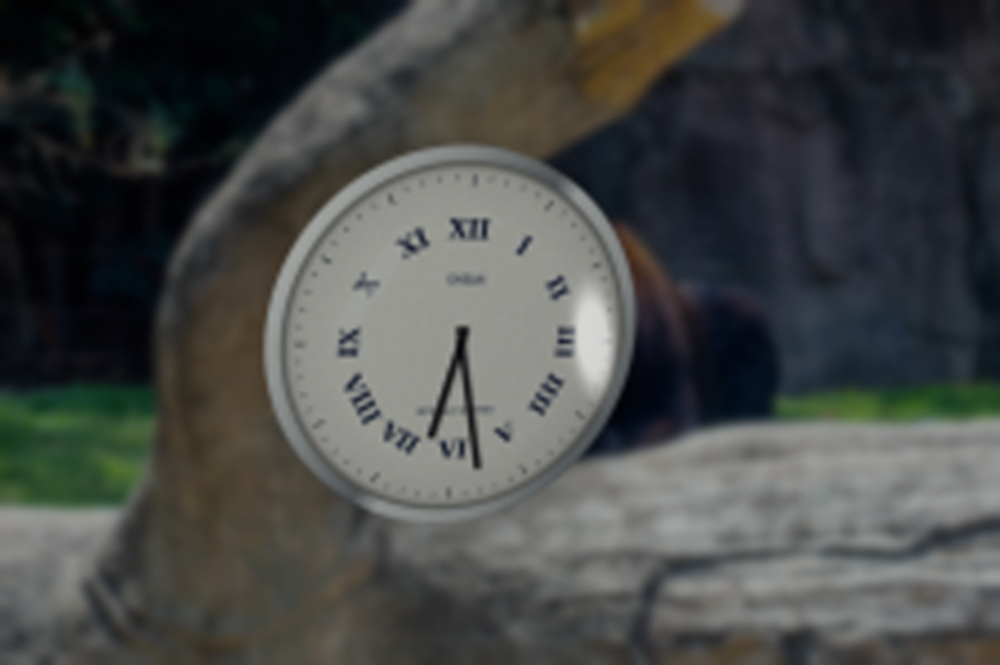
6:28
